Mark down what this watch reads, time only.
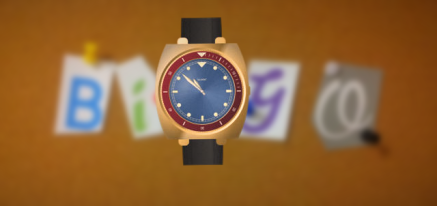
10:52
